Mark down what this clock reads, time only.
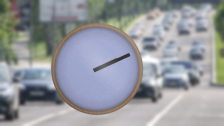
2:11
